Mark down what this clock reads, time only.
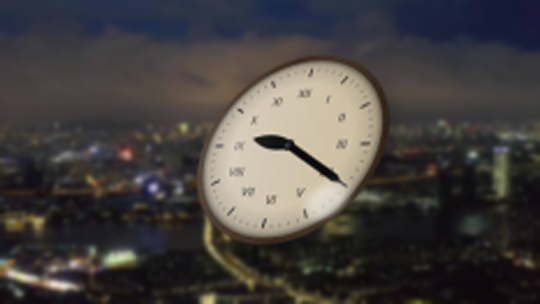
9:20
